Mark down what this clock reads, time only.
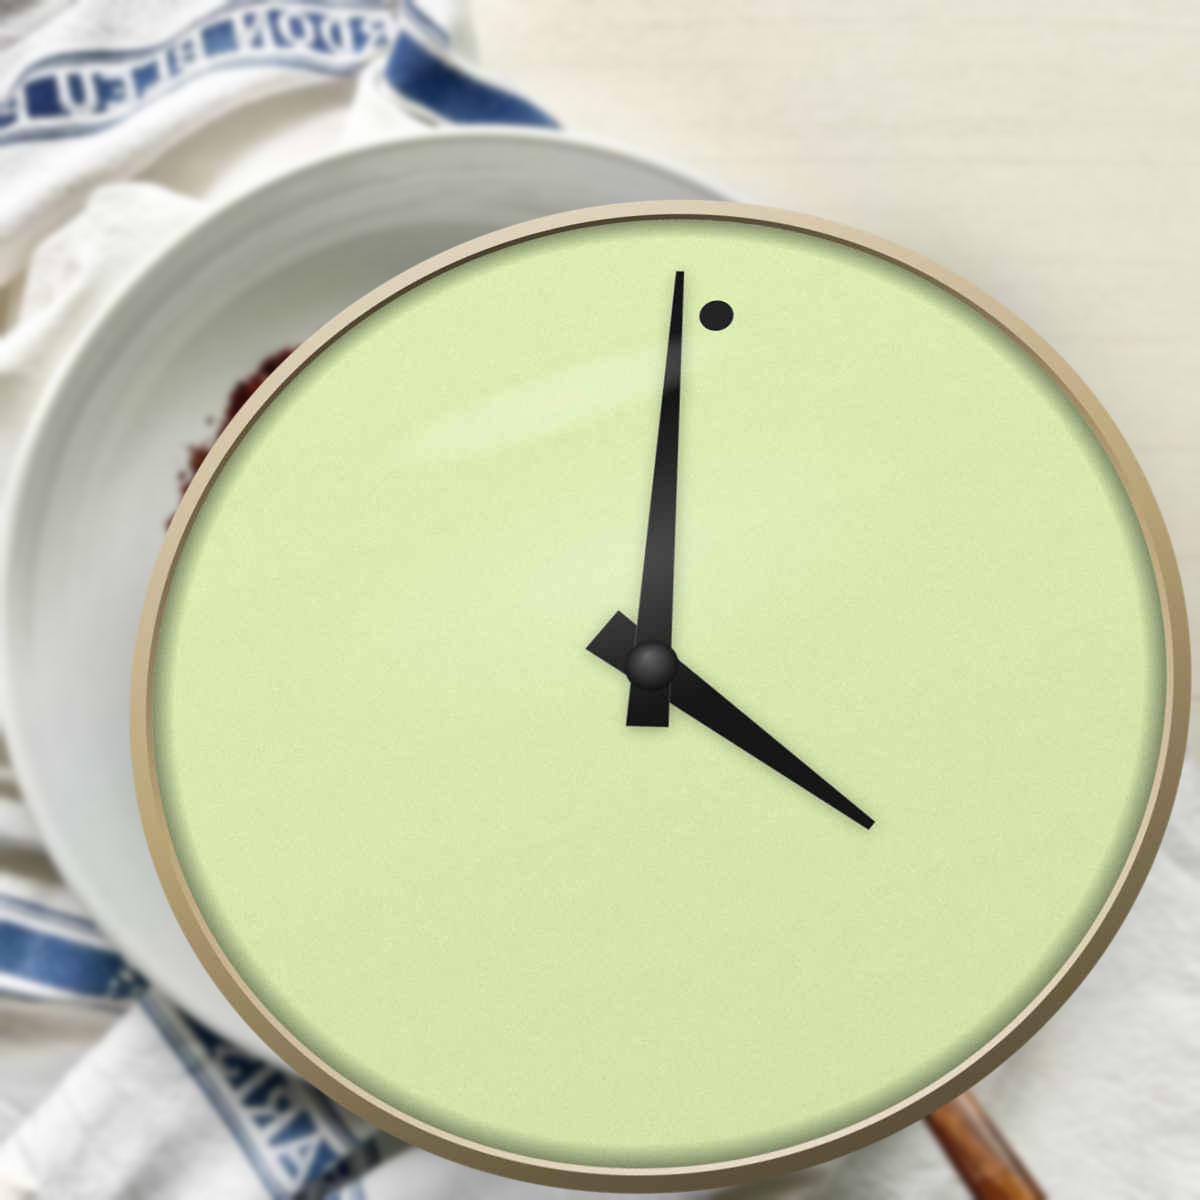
3:59
